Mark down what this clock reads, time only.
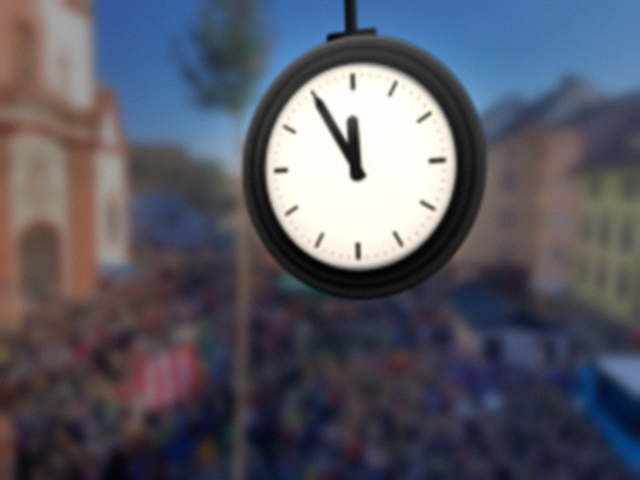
11:55
